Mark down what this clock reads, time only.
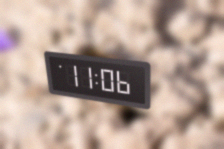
11:06
